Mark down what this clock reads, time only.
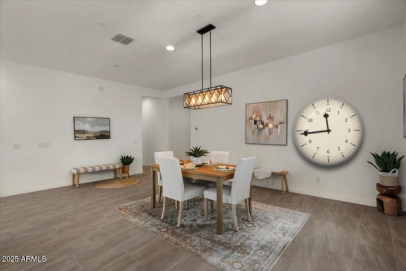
11:44
